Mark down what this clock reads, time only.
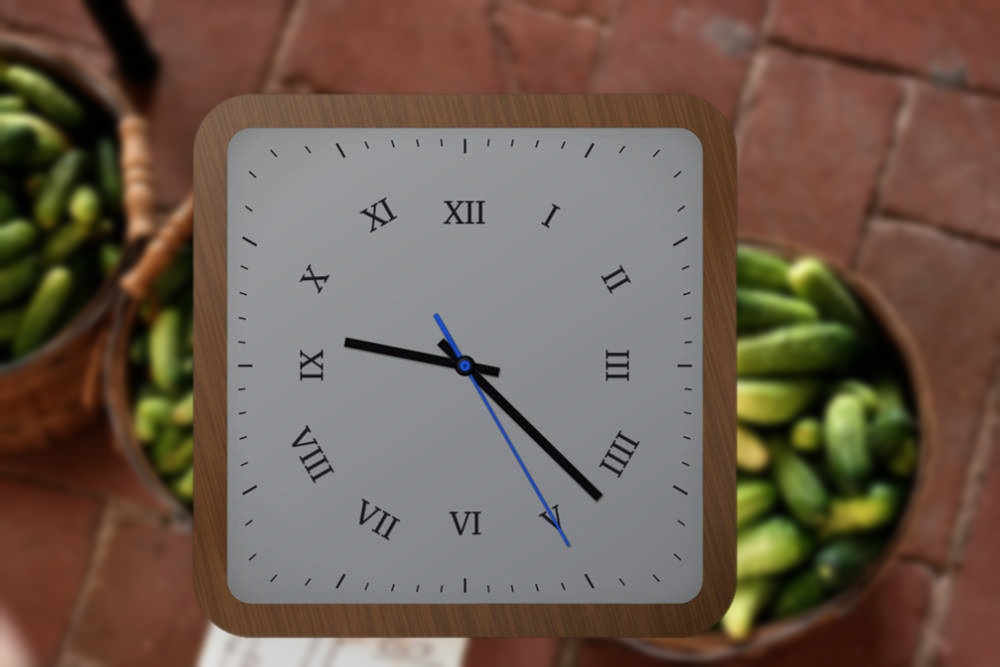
9:22:25
